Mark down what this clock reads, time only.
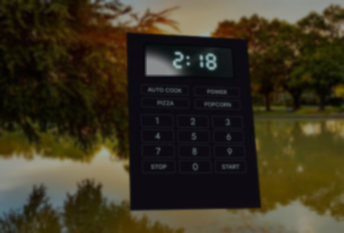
2:18
